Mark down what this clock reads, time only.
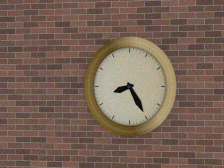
8:25
